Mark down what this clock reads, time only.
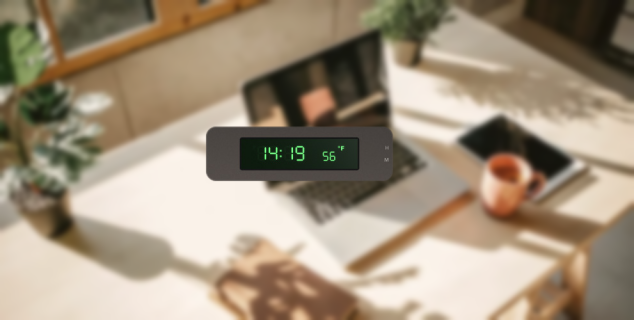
14:19
